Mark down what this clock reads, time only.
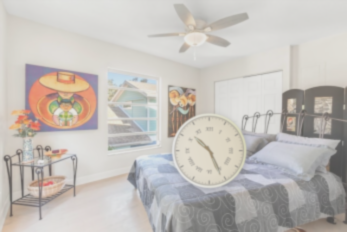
10:26
